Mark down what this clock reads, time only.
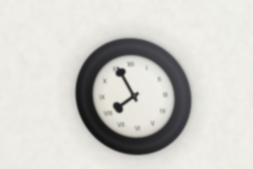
7:56
